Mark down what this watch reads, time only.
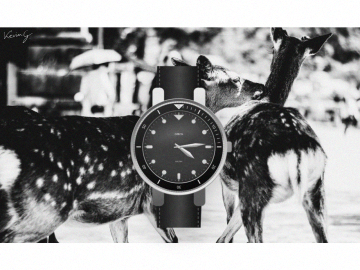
4:14
